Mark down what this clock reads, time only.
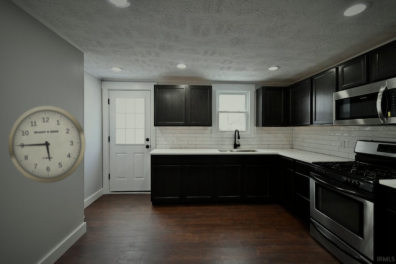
5:45
